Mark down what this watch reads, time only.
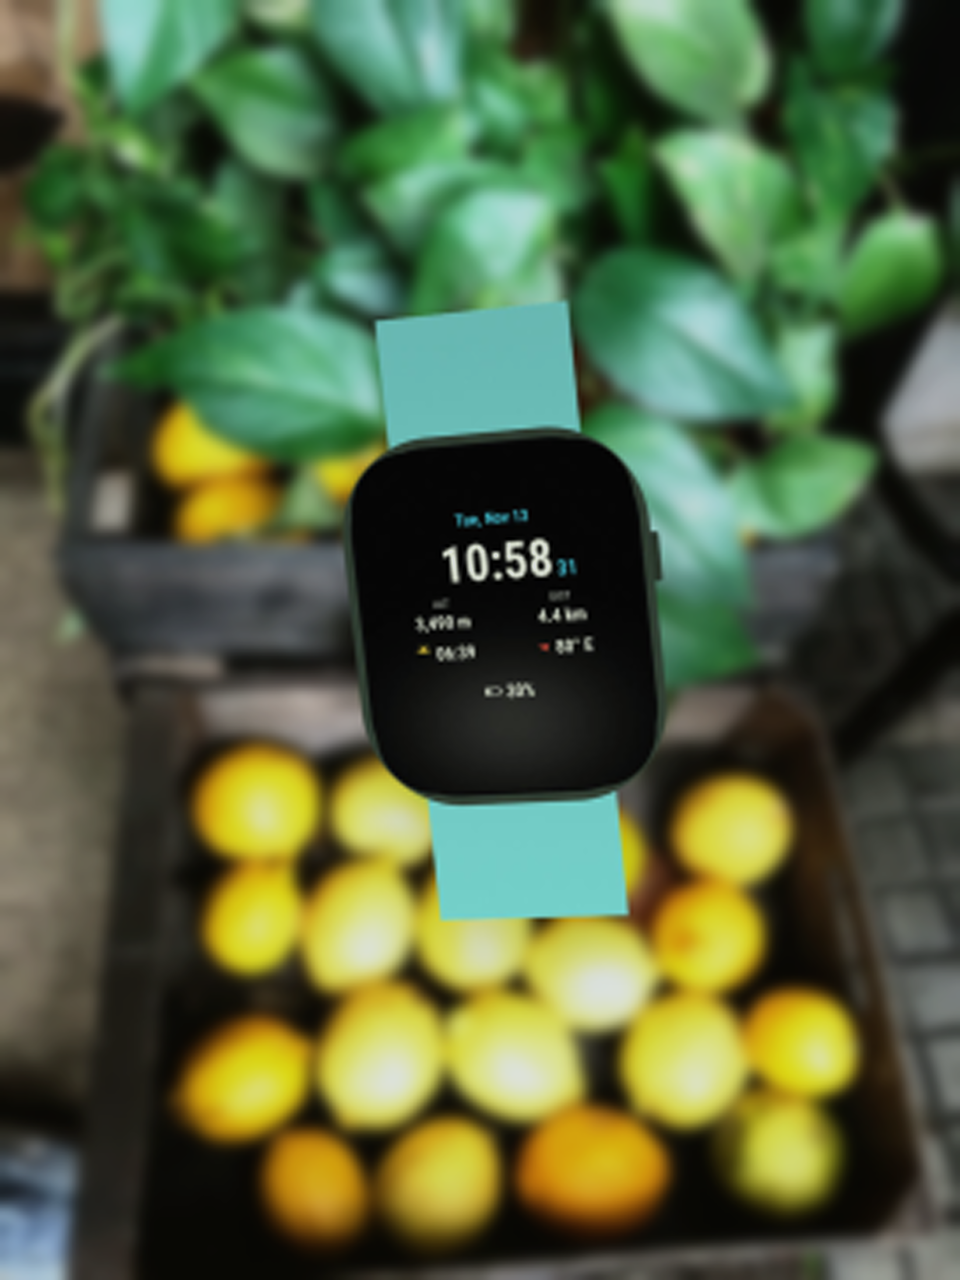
10:58
